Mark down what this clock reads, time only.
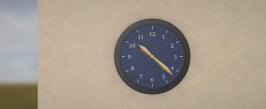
10:22
